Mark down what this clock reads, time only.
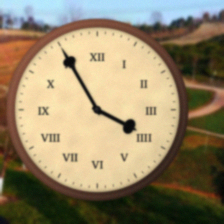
3:55
